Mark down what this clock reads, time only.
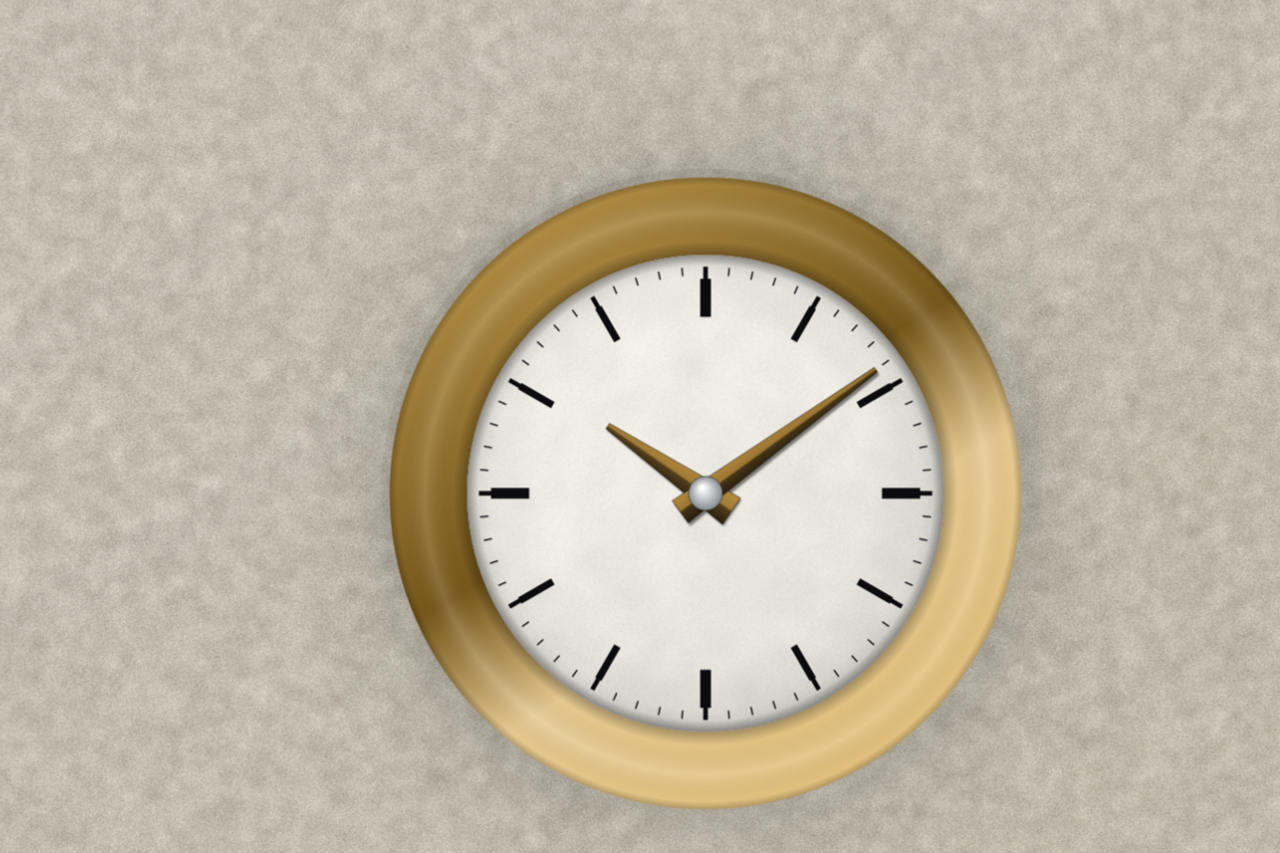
10:09
